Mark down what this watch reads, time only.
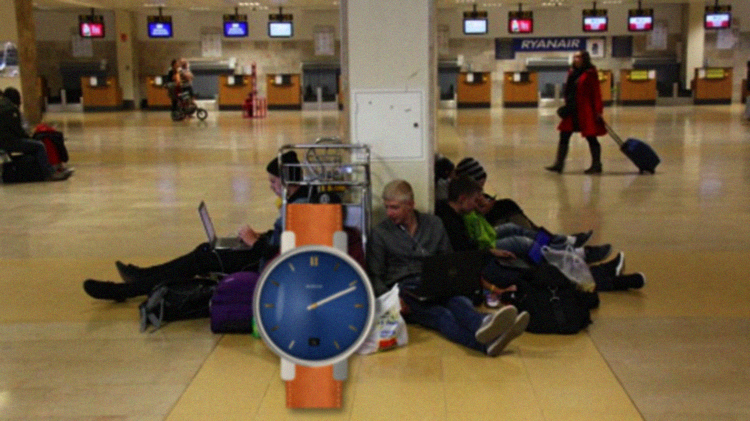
2:11
